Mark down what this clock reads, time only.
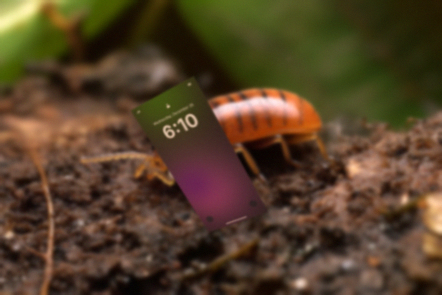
6:10
